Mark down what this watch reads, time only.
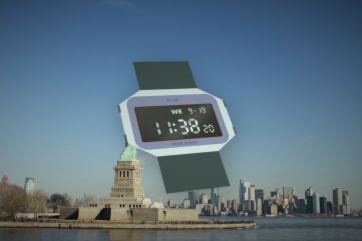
11:38
